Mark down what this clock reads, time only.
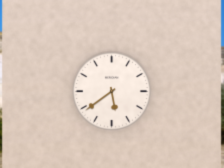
5:39
